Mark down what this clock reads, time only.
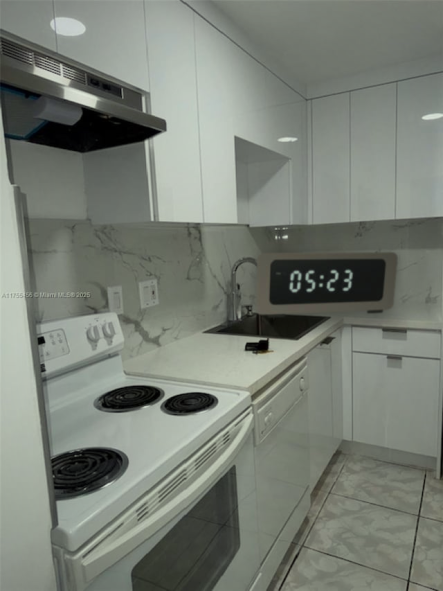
5:23
